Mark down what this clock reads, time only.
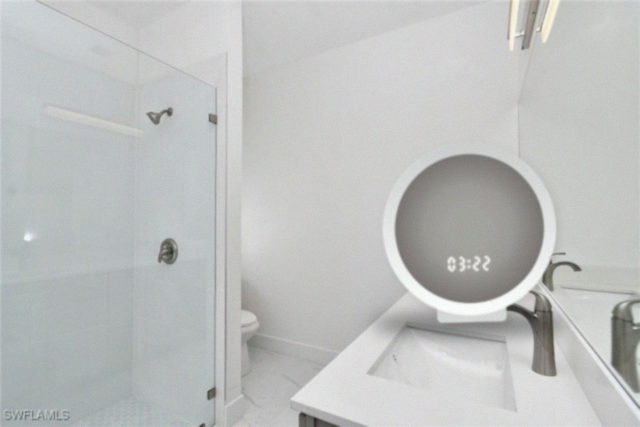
3:22
